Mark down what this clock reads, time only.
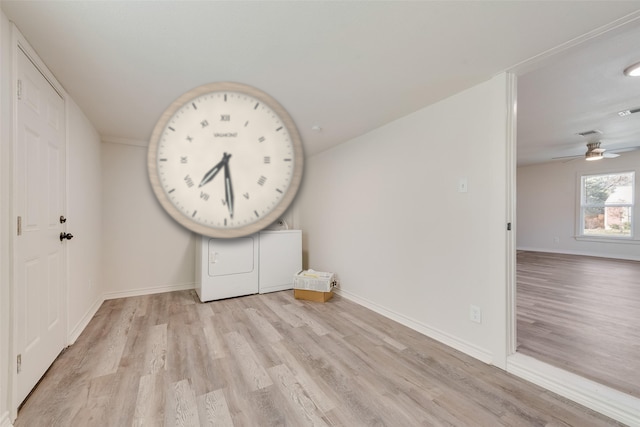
7:29
